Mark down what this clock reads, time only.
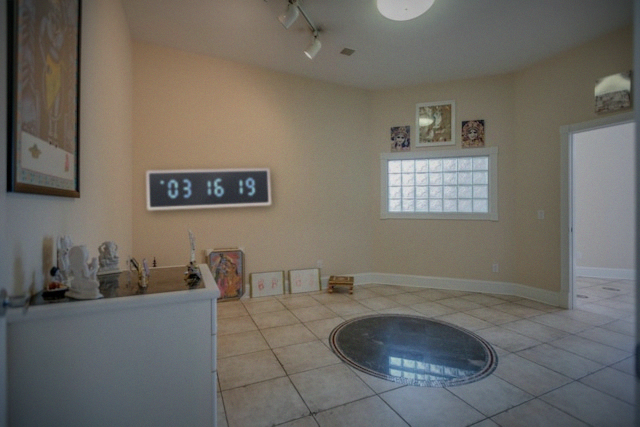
3:16:19
